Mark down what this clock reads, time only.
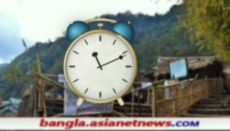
11:11
